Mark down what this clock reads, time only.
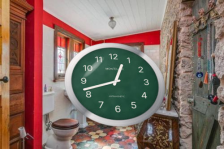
12:42
